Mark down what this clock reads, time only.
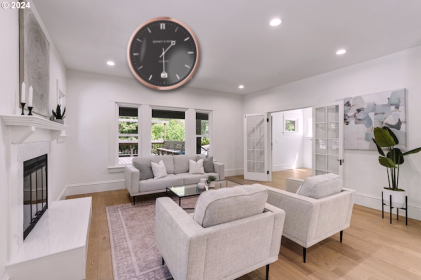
1:30
